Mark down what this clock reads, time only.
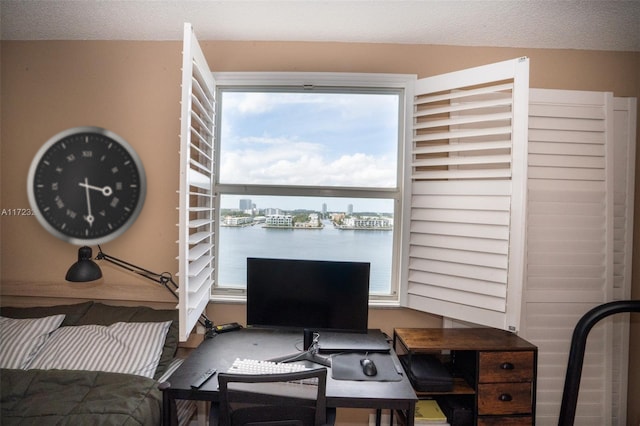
3:29
